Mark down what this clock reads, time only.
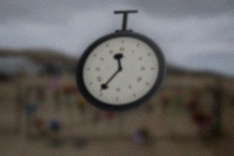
11:36
